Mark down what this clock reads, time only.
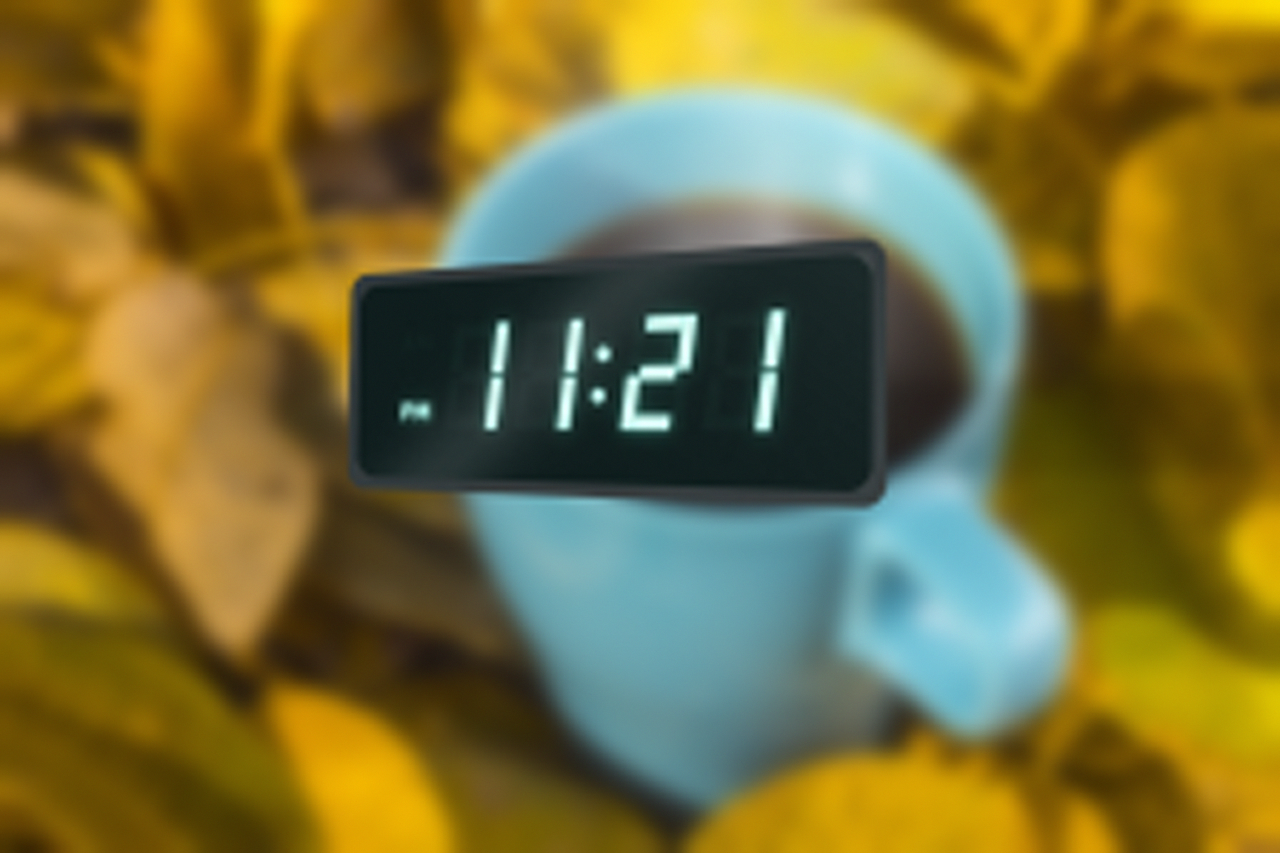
11:21
